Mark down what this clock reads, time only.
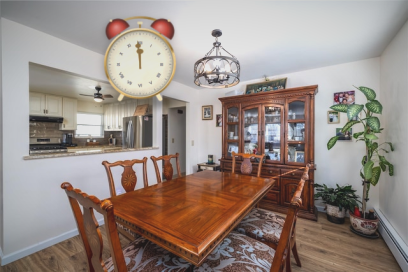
11:59
